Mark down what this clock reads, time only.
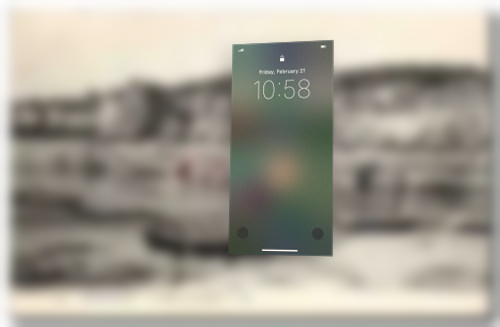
10:58
